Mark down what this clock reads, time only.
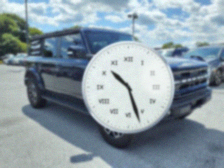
10:27
